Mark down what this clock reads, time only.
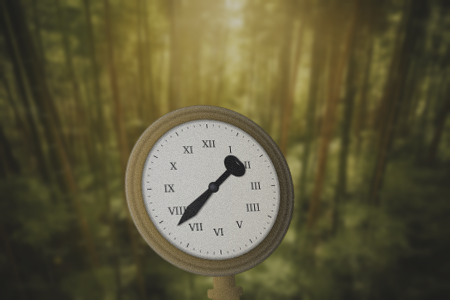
1:38
